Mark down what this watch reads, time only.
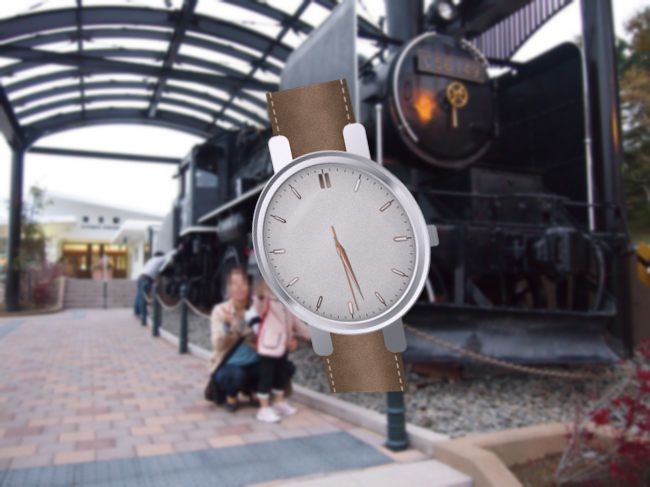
5:27:29
